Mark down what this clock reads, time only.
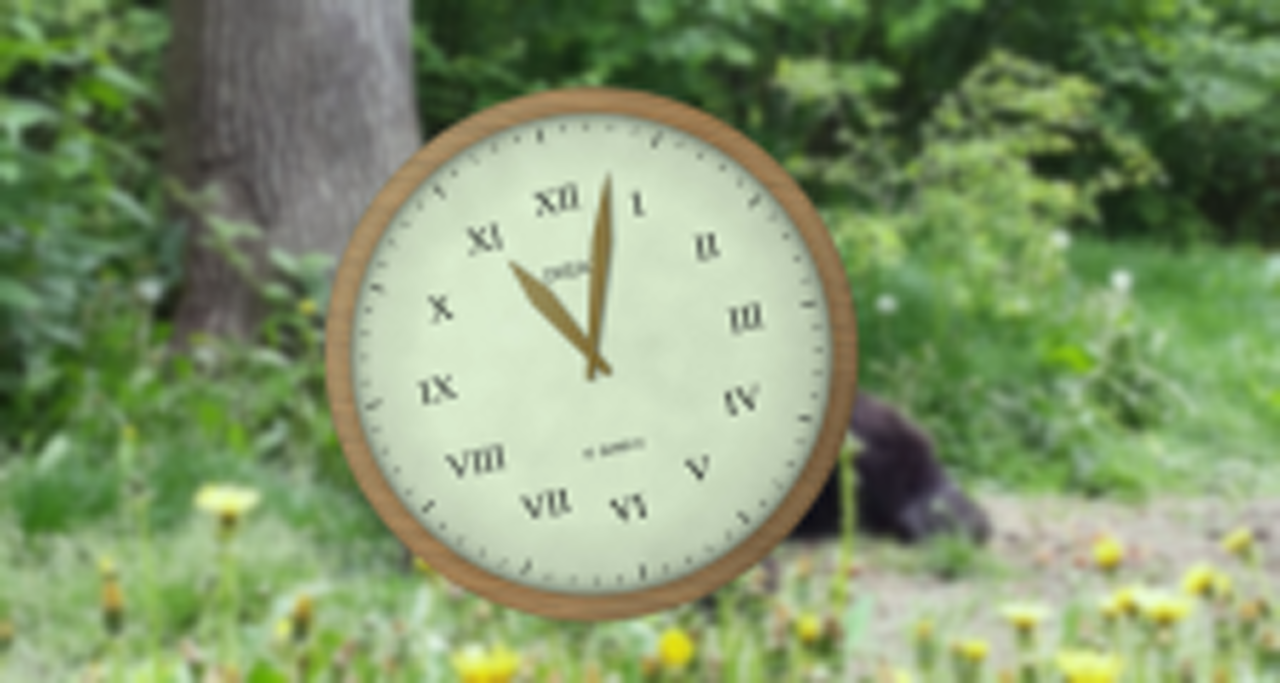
11:03
